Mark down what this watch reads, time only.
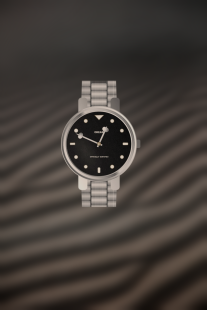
12:49
